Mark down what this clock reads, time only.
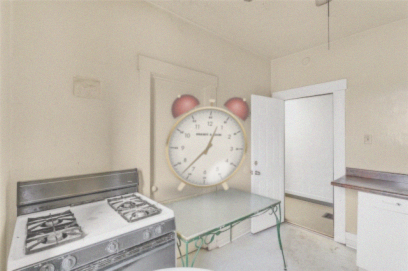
12:37
